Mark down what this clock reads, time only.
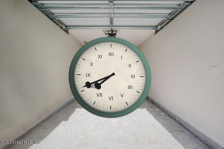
7:41
